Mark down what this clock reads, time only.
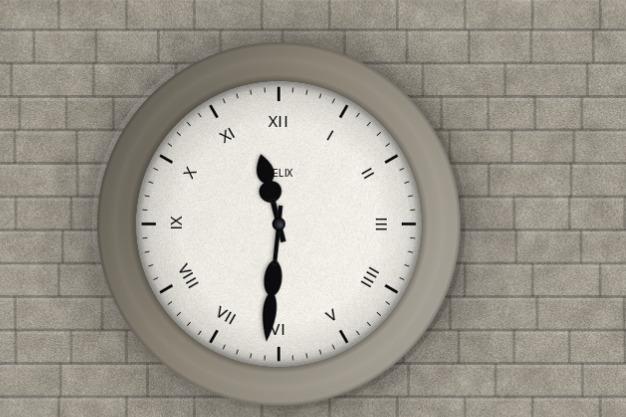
11:31
